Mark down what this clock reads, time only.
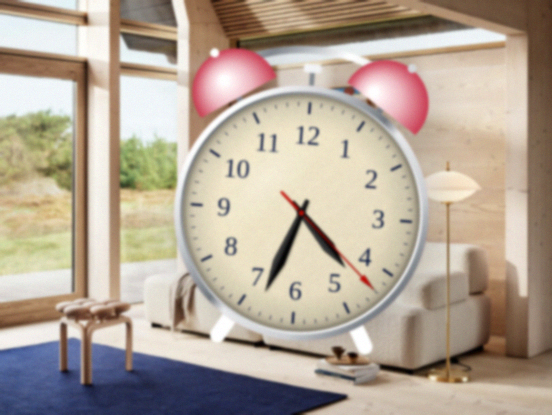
4:33:22
